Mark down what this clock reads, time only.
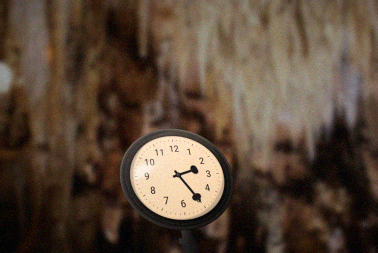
2:25
